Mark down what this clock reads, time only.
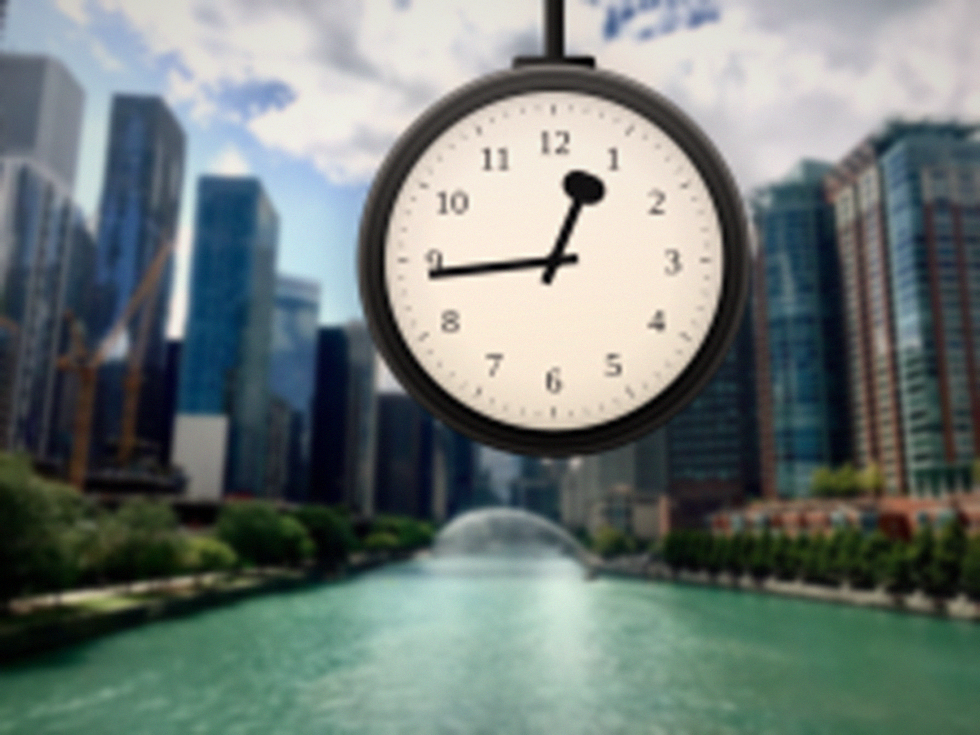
12:44
